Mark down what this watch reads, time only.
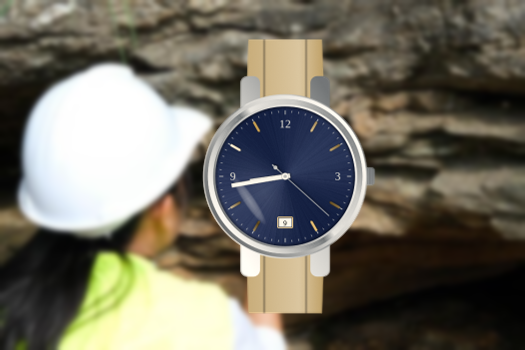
8:43:22
